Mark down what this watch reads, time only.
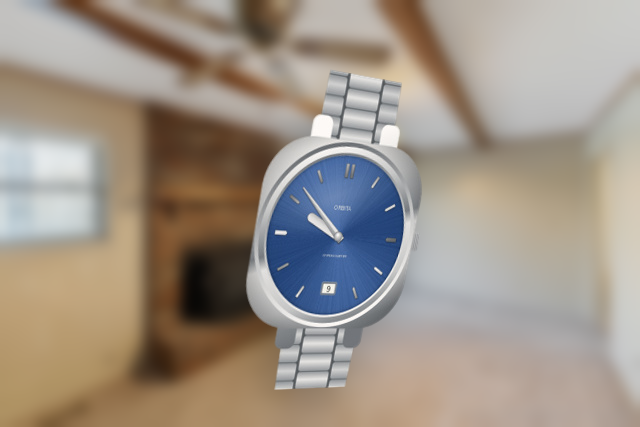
9:52
